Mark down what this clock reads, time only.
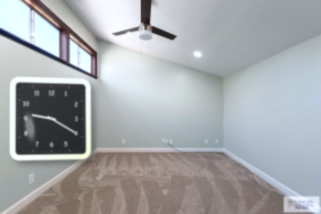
9:20
